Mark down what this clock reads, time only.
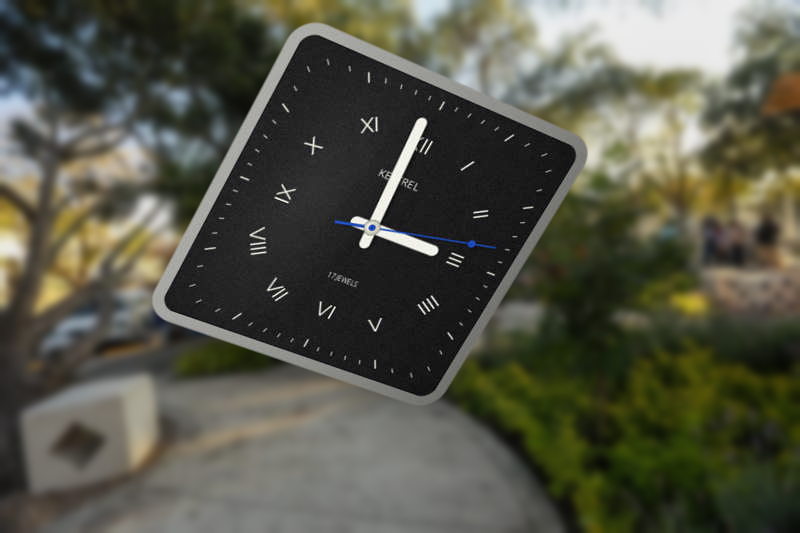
2:59:13
